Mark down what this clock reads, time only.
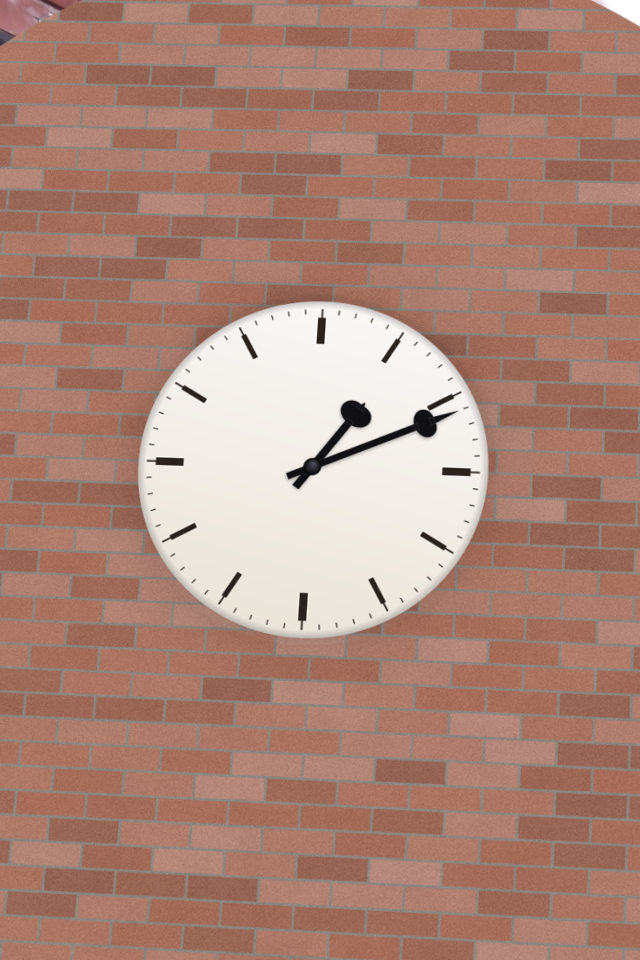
1:11
